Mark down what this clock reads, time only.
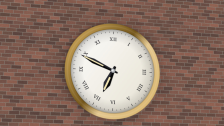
6:49
